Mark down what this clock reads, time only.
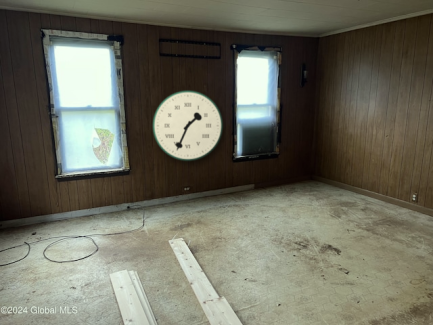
1:34
